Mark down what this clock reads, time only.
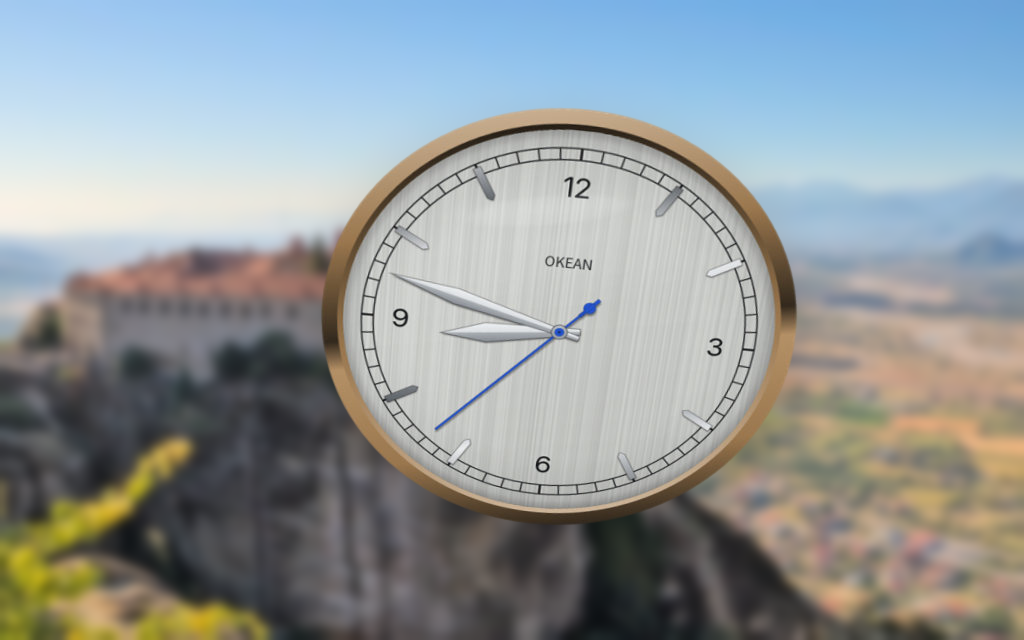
8:47:37
